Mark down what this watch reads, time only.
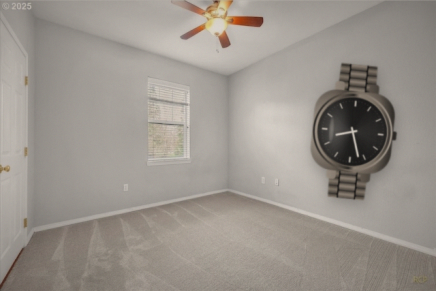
8:27
